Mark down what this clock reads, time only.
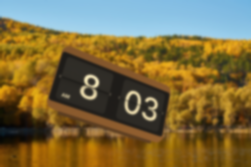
8:03
